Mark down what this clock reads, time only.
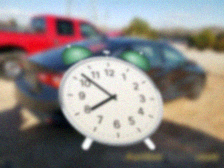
7:52
